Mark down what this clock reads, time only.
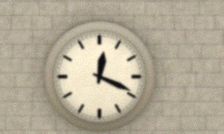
12:19
